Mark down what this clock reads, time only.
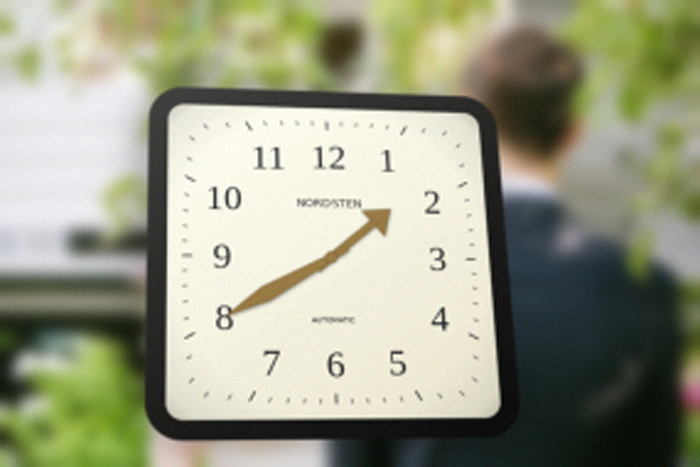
1:40
